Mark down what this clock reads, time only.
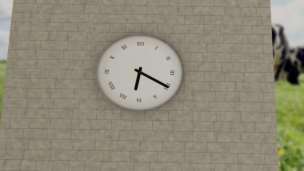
6:20
